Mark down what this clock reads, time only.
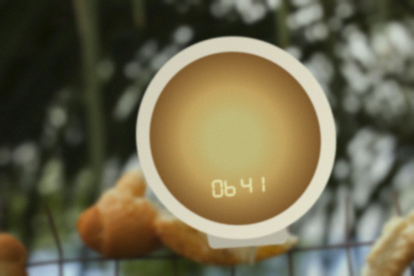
6:41
